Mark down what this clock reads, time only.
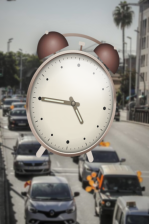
4:45
